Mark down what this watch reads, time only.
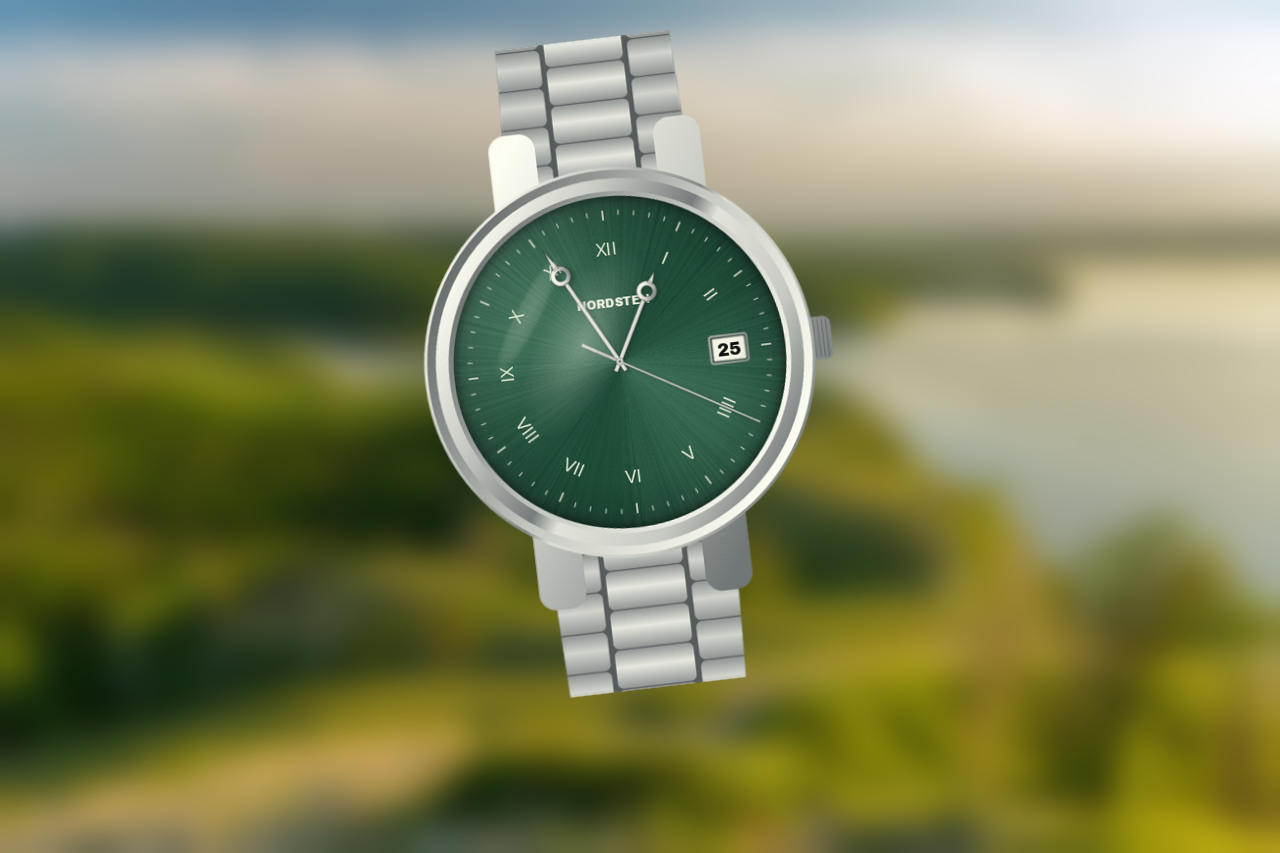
12:55:20
